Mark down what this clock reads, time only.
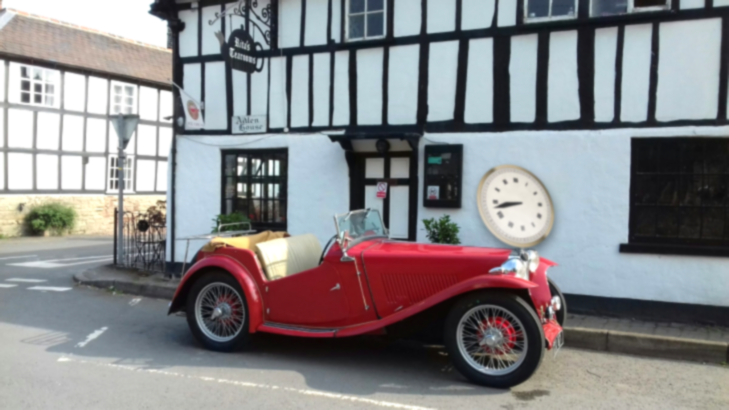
8:43
